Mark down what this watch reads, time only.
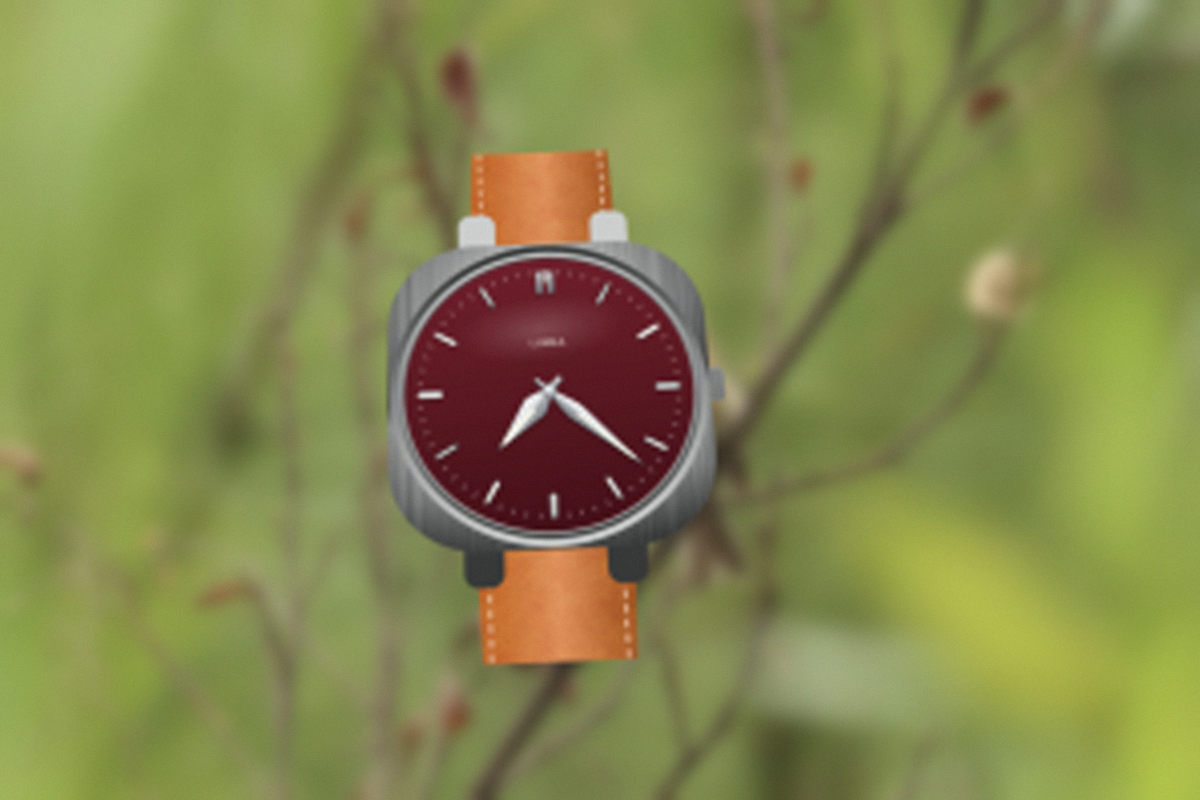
7:22
